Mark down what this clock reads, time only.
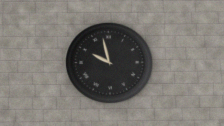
9:58
